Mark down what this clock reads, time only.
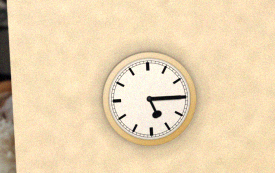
5:15
